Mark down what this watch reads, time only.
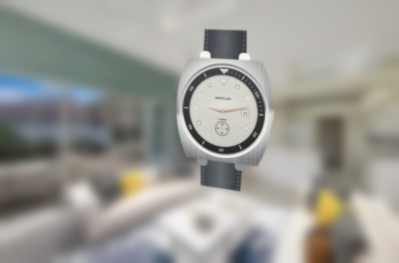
9:13
